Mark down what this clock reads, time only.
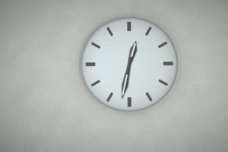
12:32
